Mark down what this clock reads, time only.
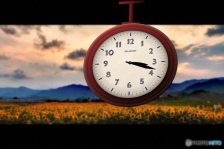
3:18
